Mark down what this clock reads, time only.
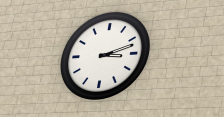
3:12
